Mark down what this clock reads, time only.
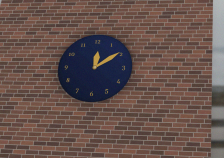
12:09
